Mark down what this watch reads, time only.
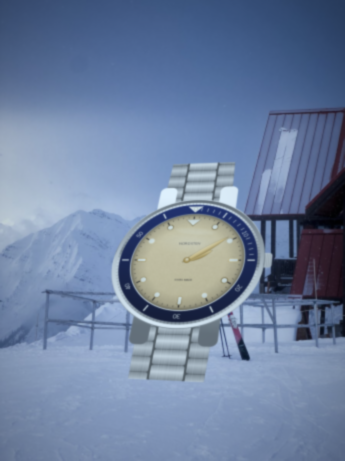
2:09
